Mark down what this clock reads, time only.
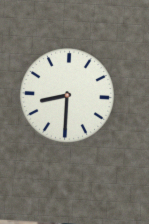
8:30
